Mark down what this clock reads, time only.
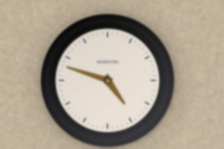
4:48
